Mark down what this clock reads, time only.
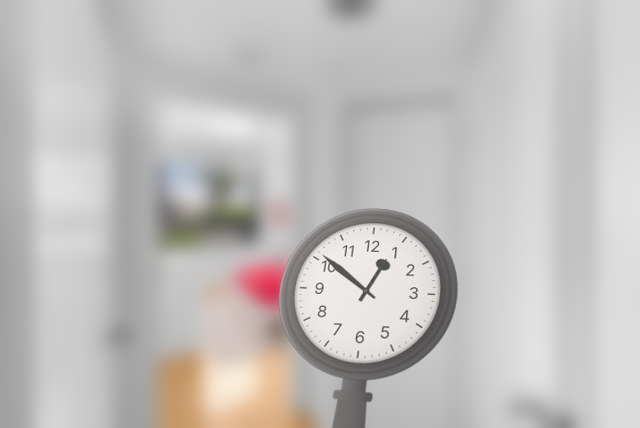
12:51
